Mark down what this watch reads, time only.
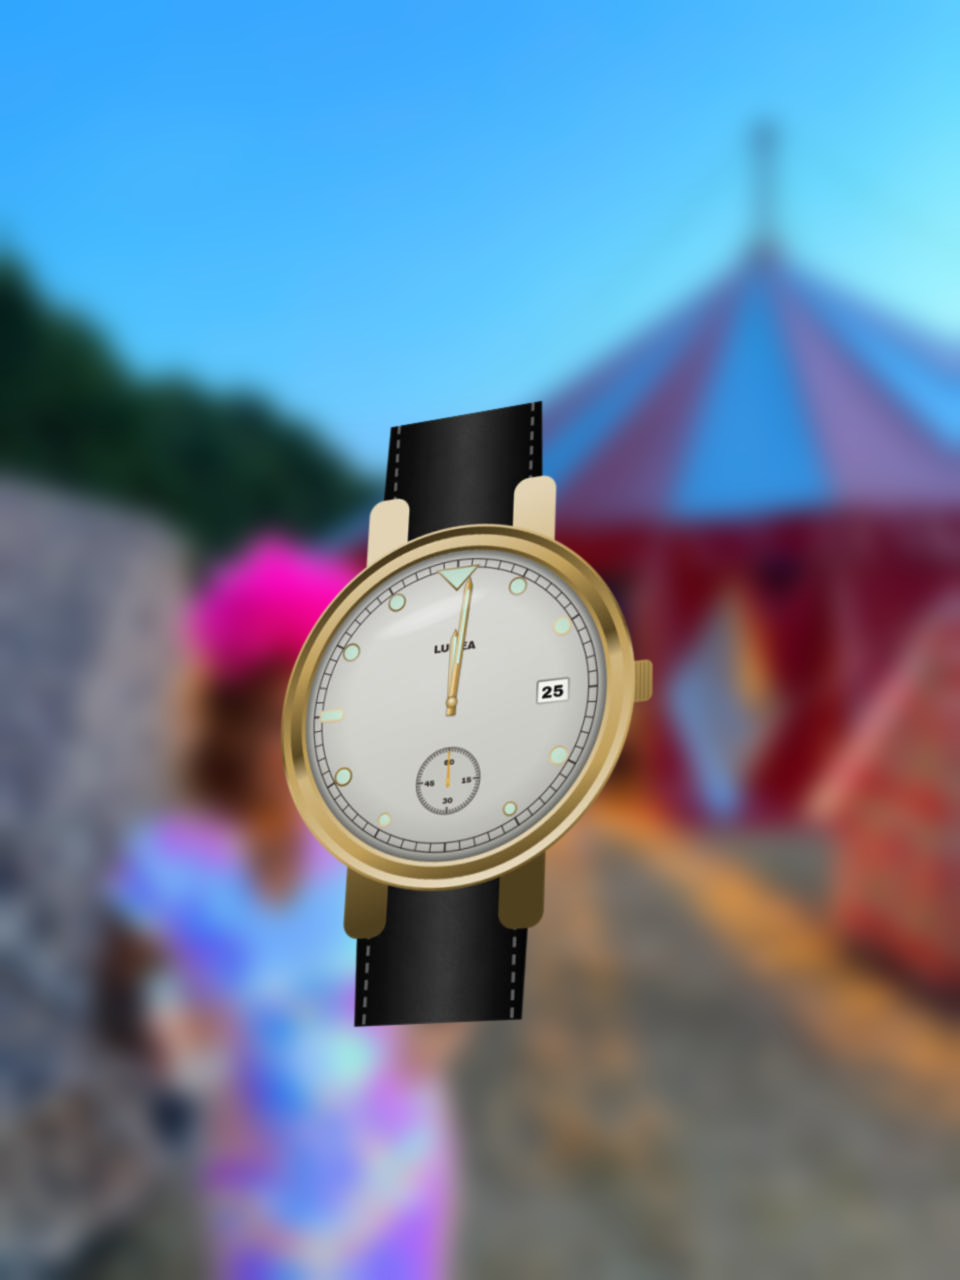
12:01
